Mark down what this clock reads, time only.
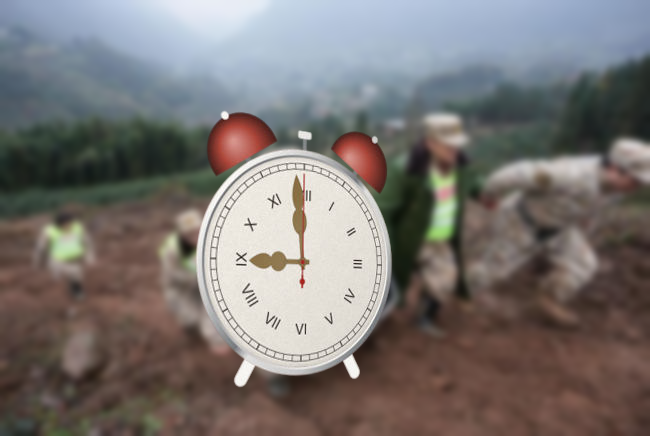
8:59:00
